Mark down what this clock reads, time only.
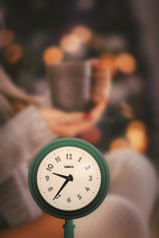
9:36
